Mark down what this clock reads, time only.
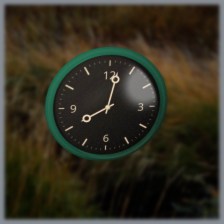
8:02
